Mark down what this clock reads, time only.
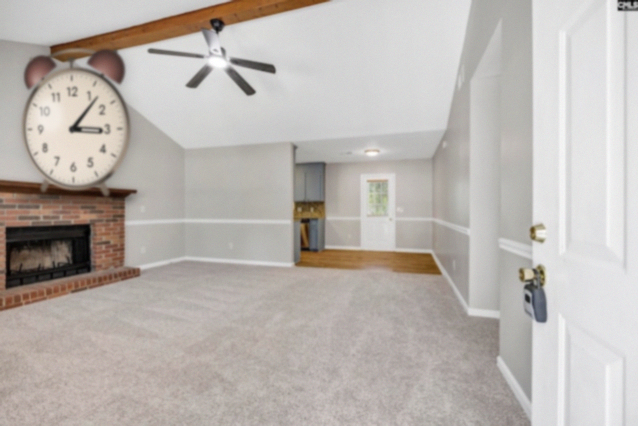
3:07
